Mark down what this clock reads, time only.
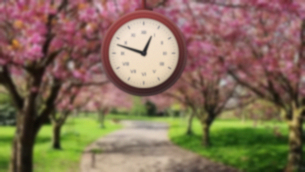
12:48
